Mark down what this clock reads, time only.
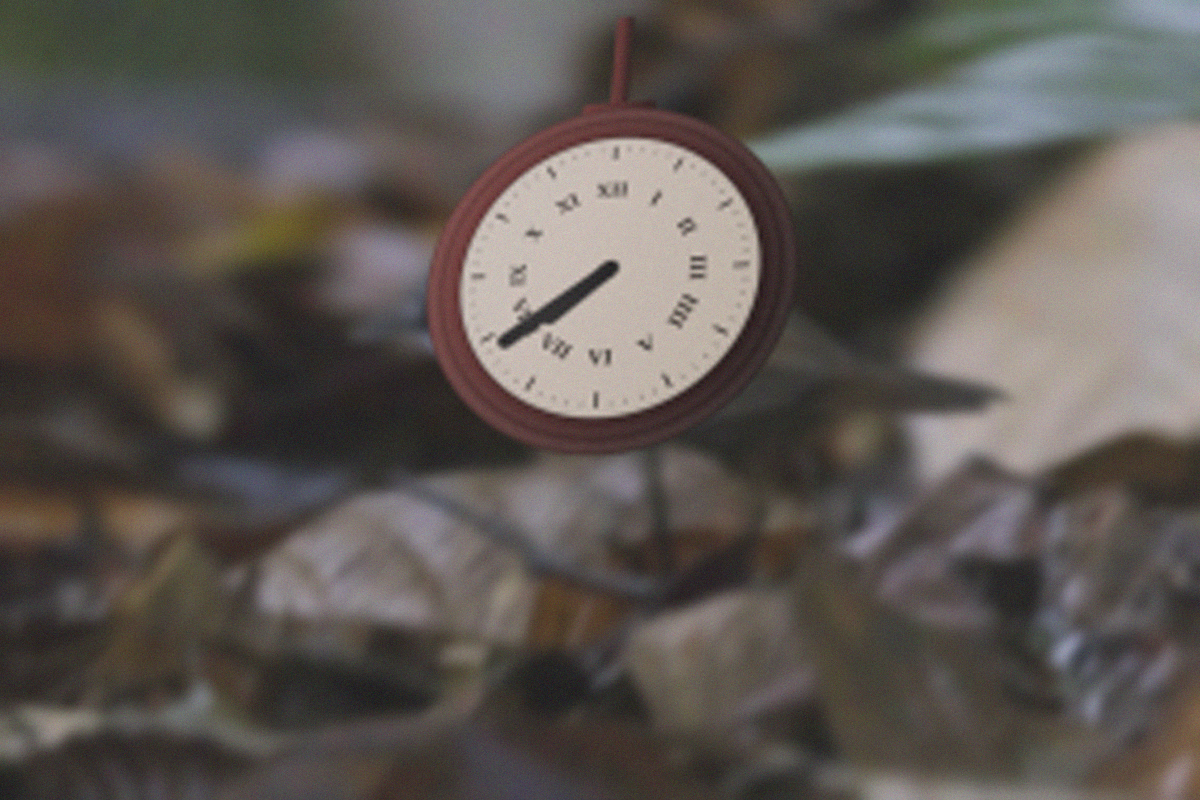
7:39
